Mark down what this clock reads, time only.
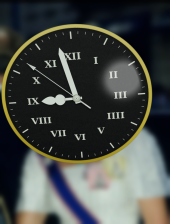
8:57:52
